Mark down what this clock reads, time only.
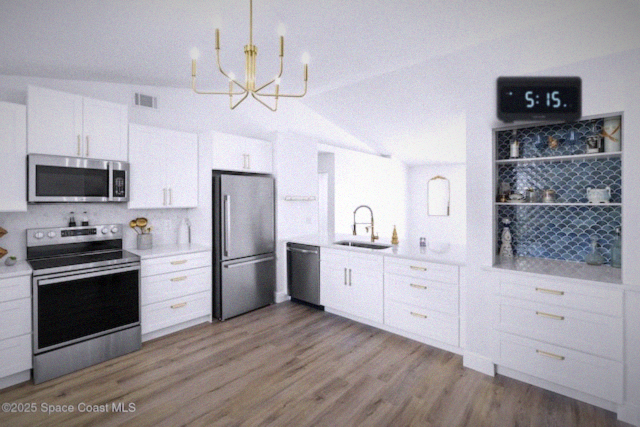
5:15
